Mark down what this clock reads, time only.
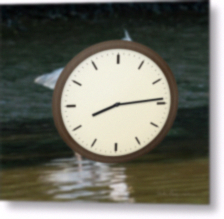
8:14
